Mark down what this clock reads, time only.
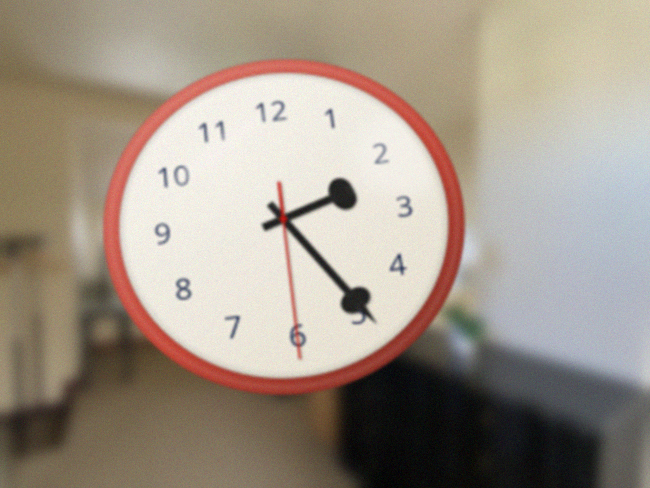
2:24:30
